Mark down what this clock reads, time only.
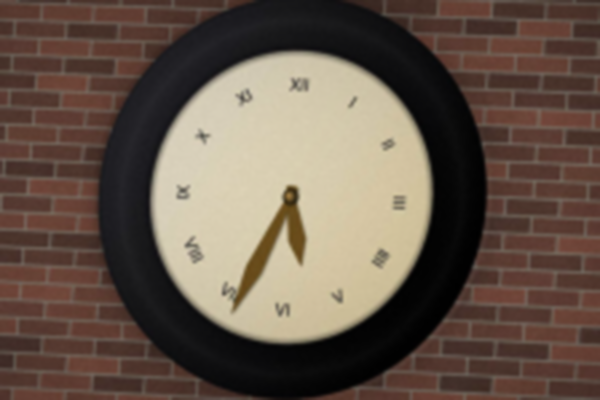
5:34
